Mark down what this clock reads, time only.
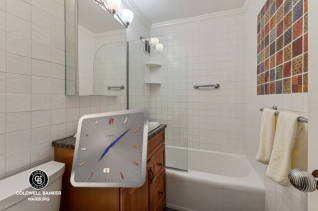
7:08
